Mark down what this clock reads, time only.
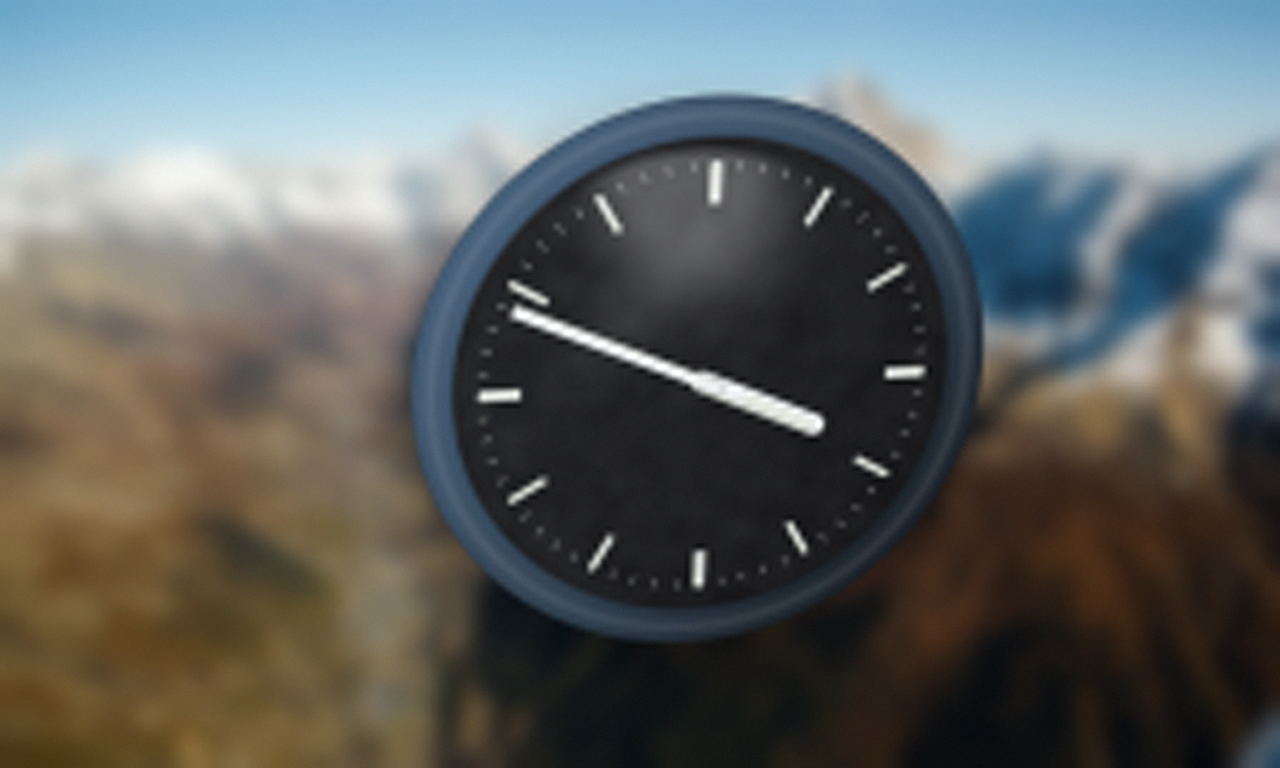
3:49
